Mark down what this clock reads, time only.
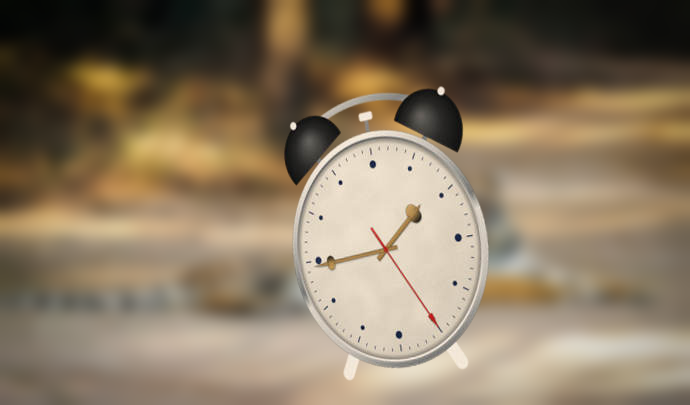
1:44:25
